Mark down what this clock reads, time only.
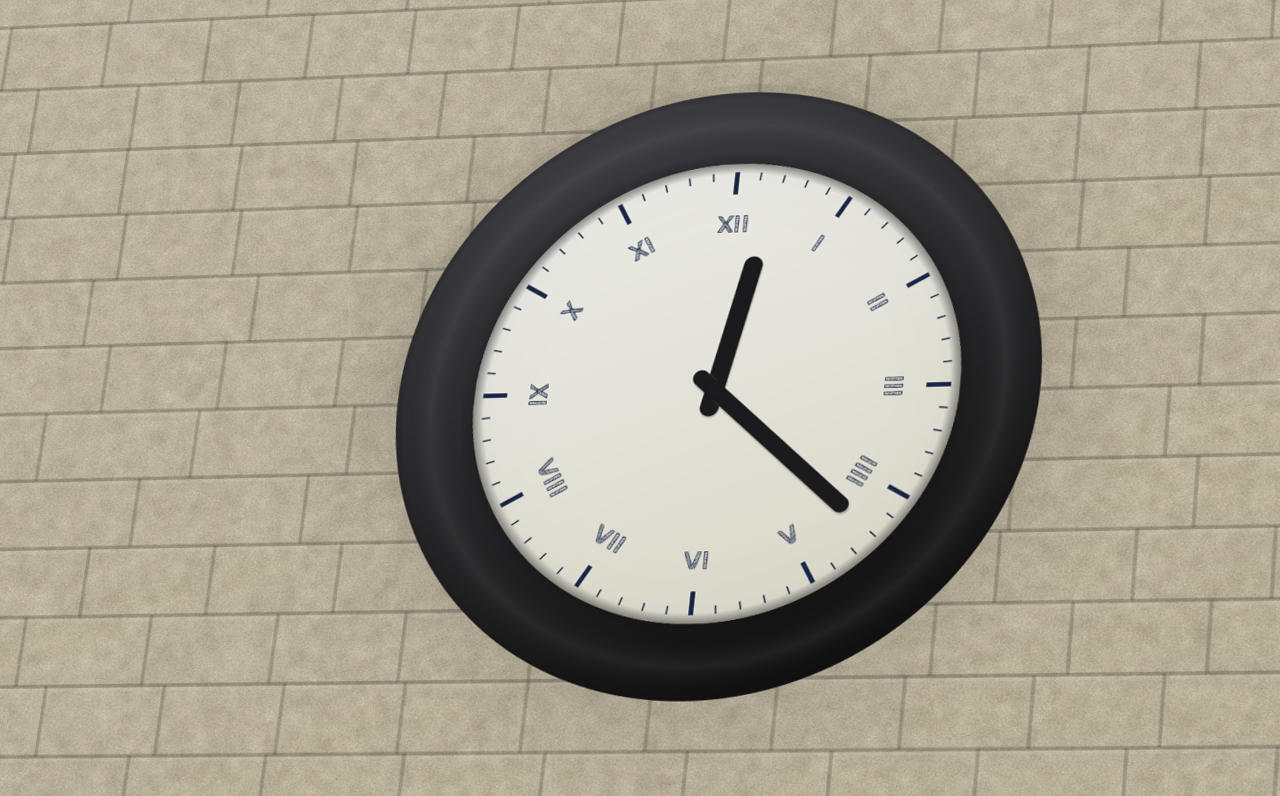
12:22
